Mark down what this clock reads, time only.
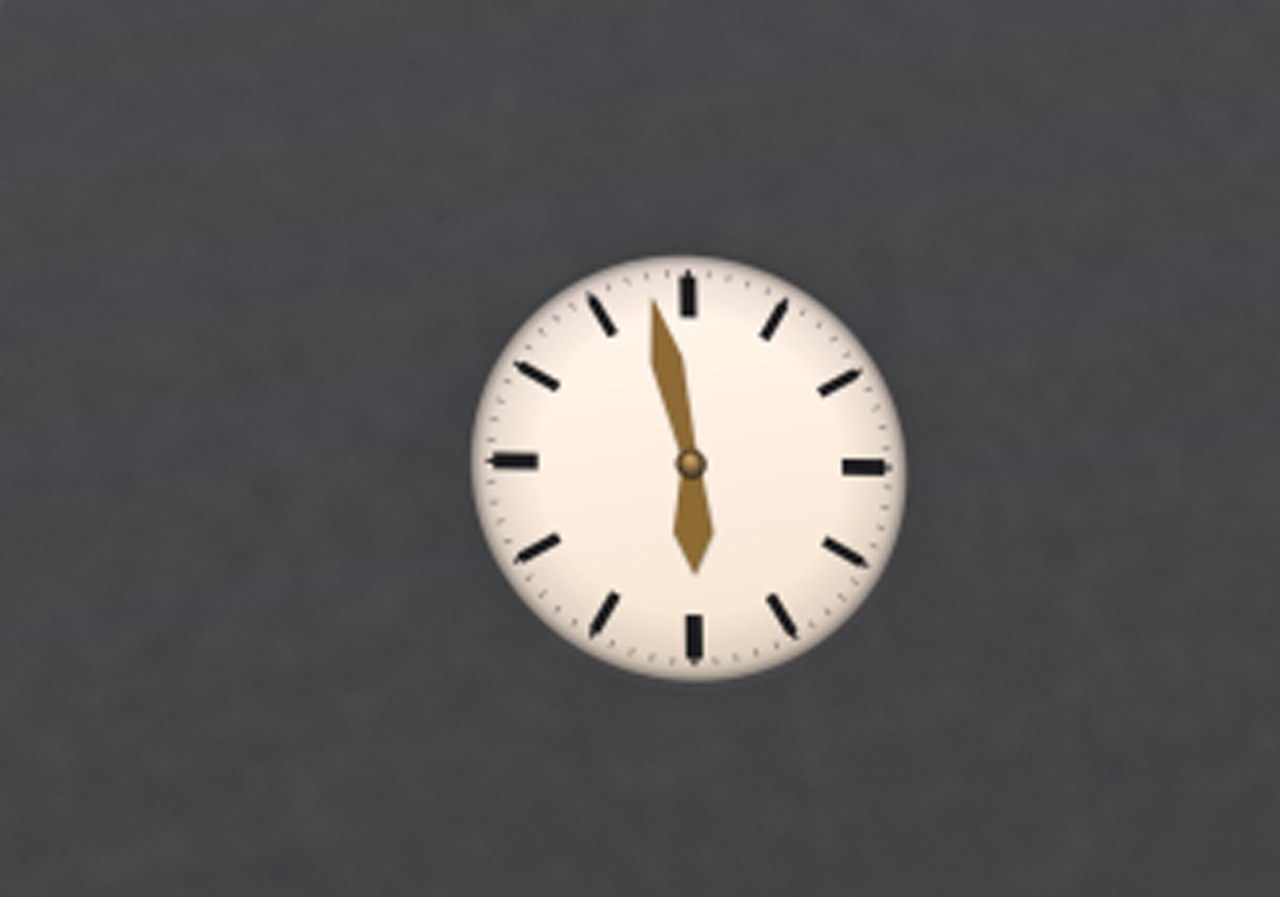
5:58
